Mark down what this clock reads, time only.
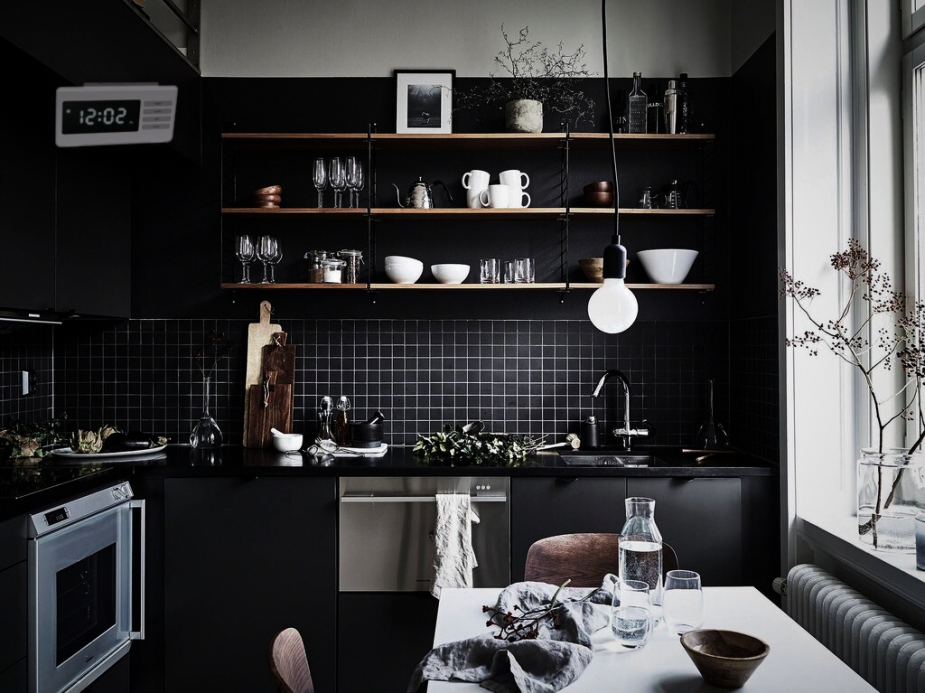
12:02
